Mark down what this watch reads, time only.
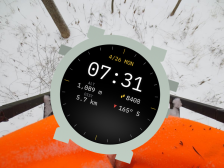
7:31
